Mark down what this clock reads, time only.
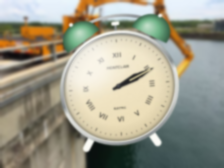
2:11
